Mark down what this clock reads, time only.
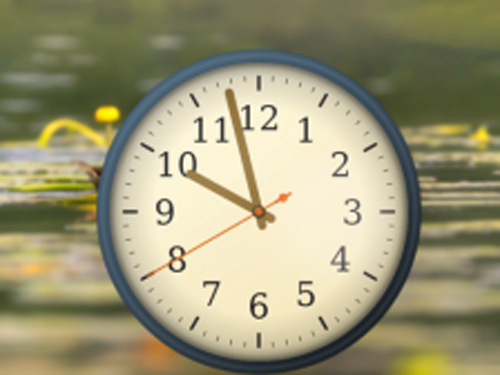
9:57:40
